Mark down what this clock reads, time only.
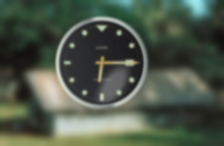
6:15
